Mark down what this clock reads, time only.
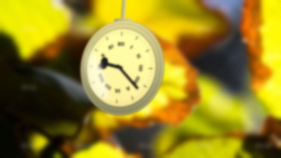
9:22
